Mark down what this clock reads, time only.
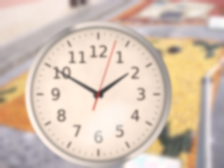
1:50:03
